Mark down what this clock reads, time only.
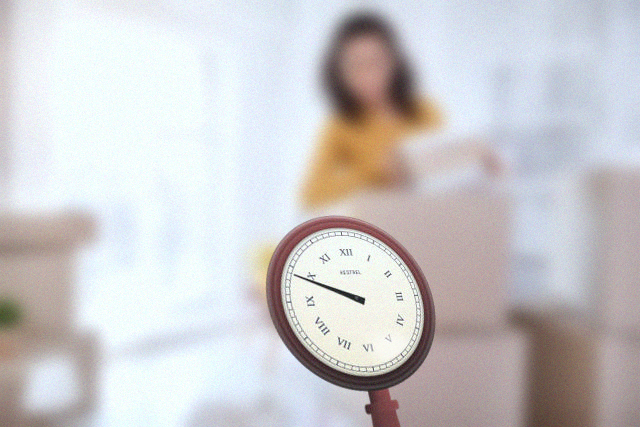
9:49
